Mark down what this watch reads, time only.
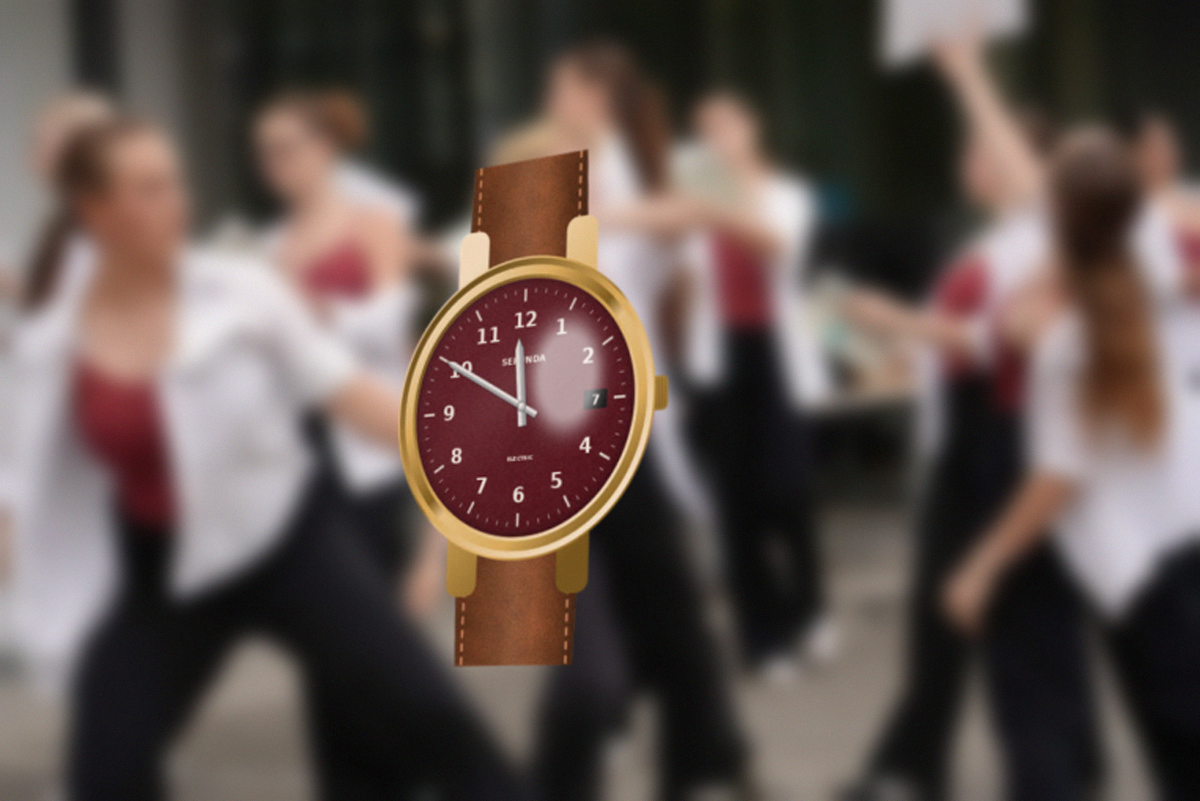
11:50
